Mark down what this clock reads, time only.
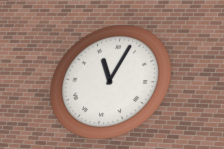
11:03
